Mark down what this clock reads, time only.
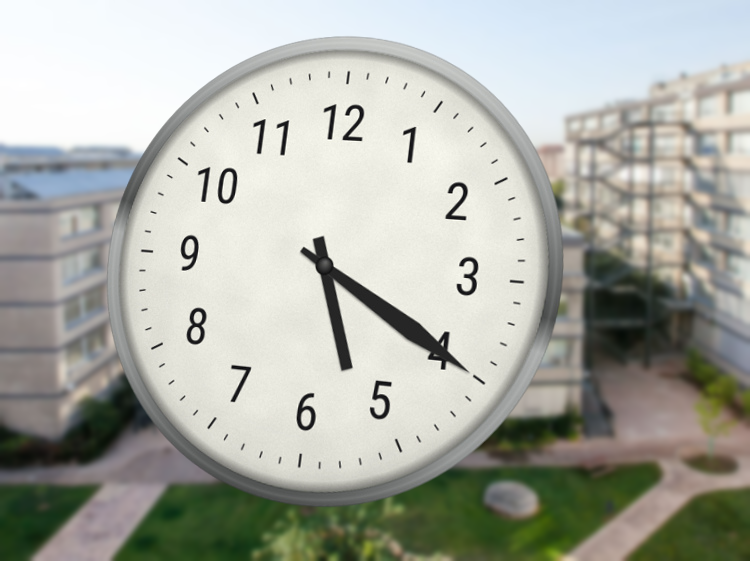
5:20
